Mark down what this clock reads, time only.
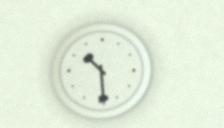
10:29
